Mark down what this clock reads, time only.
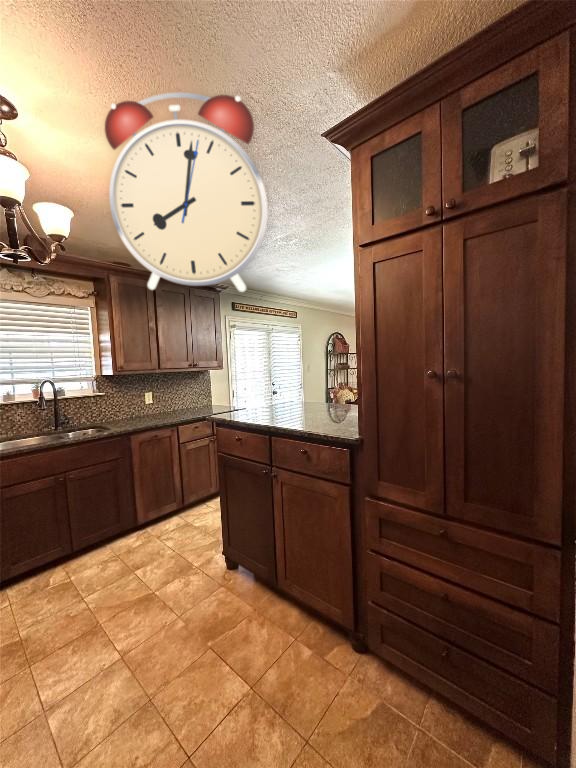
8:02:03
